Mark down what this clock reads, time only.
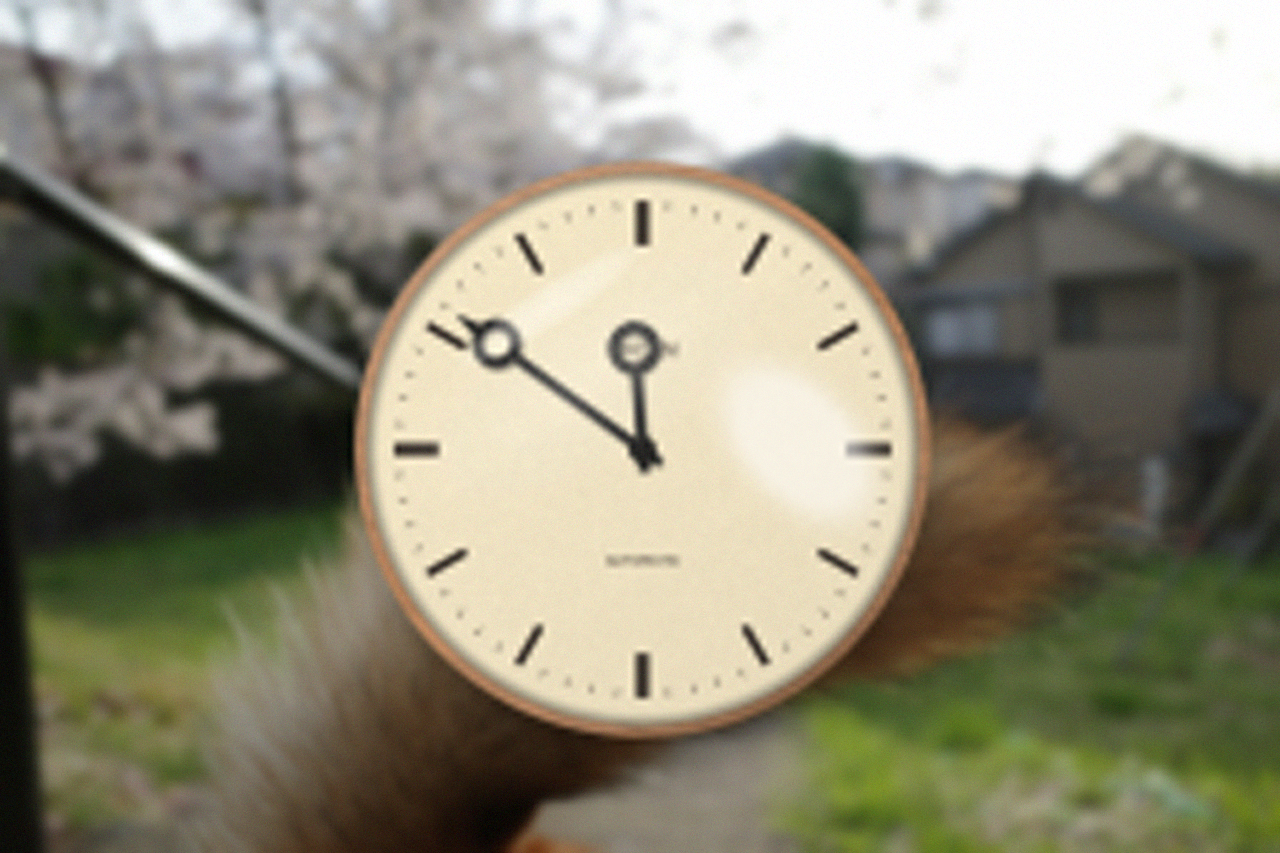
11:51
